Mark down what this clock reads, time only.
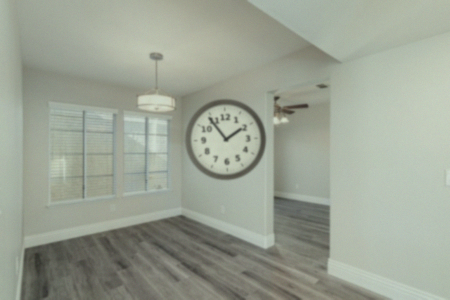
1:54
